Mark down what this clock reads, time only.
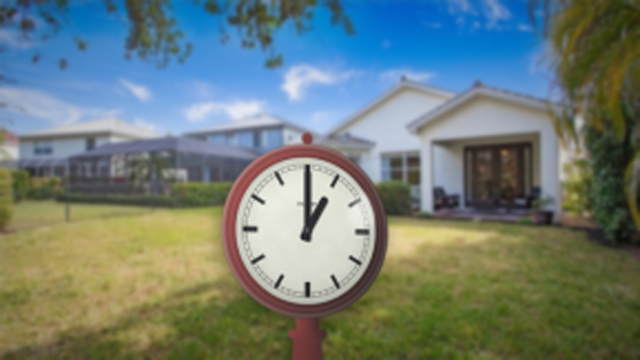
1:00
